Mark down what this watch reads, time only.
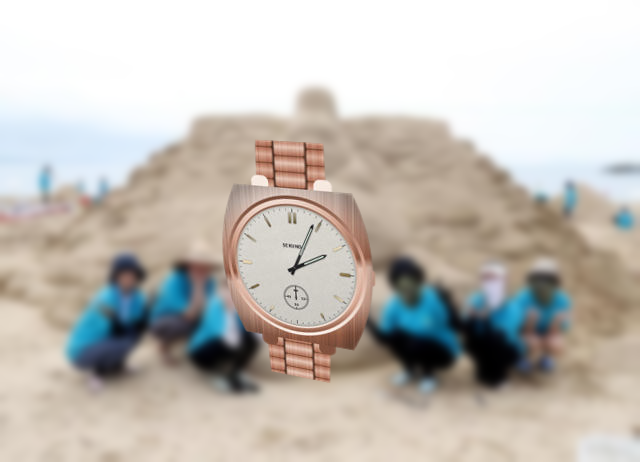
2:04
